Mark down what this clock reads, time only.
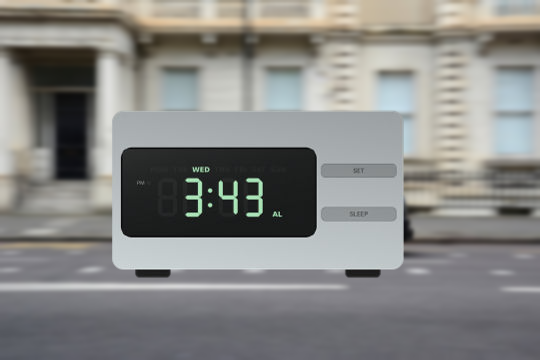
3:43
